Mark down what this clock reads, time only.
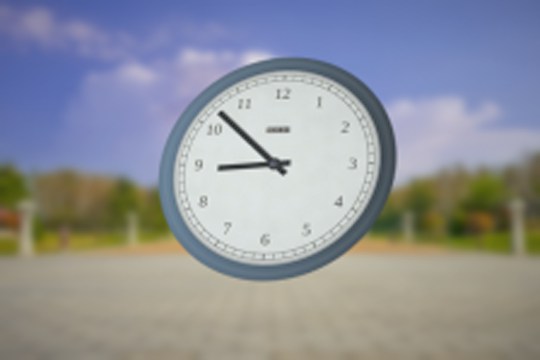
8:52
